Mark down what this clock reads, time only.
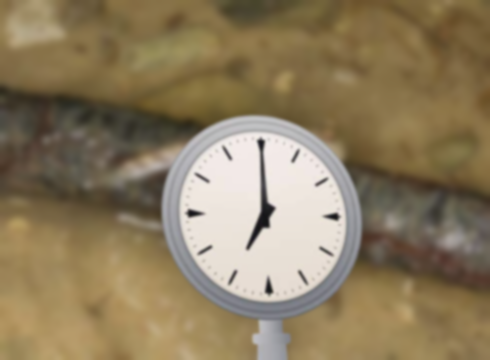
7:00
